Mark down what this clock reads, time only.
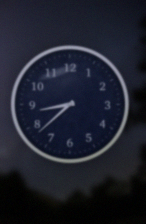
8:38
